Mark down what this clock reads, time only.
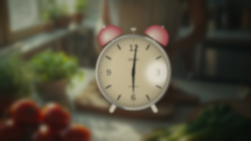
6:01
